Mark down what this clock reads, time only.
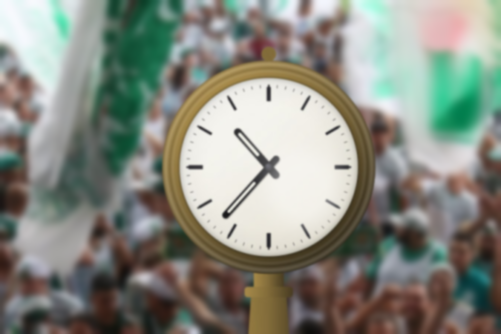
10:37
